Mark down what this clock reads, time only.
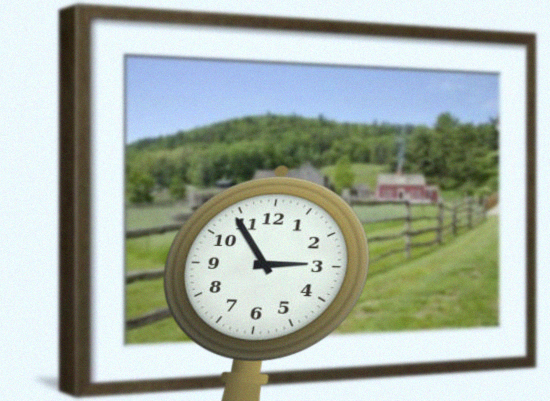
2:54
